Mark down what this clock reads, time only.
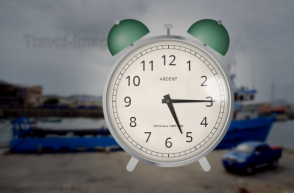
5:15
